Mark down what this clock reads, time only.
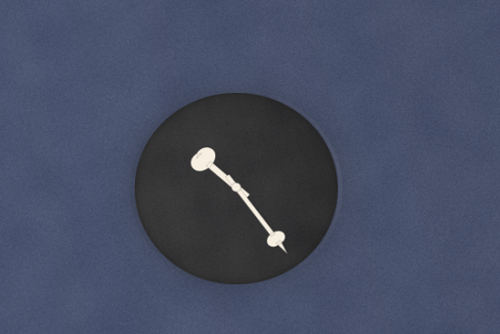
10:24
